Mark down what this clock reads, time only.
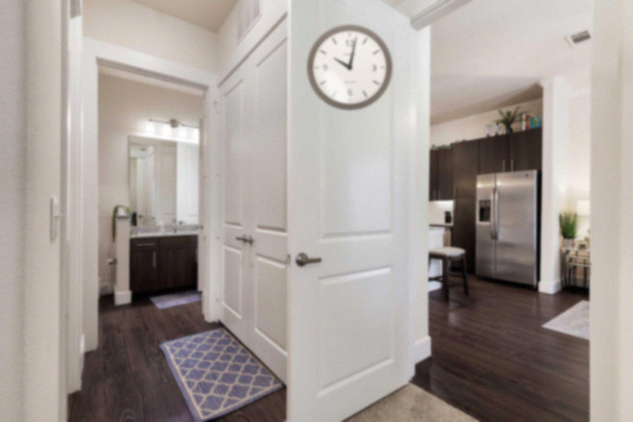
10:02
